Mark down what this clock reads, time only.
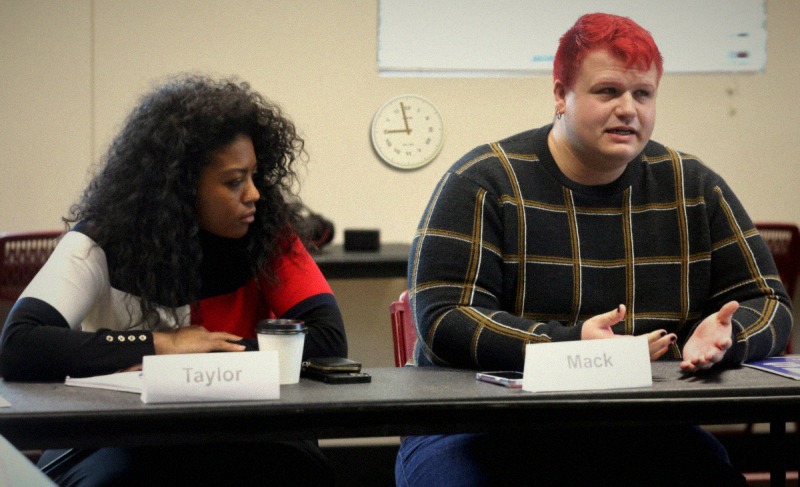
8:58
